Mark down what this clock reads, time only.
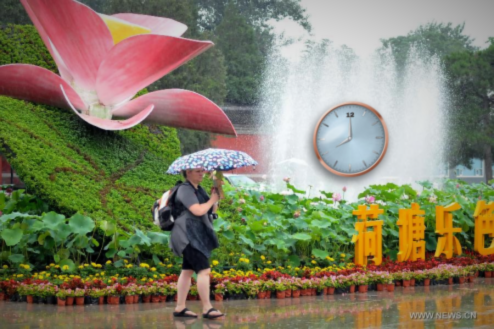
8:00
